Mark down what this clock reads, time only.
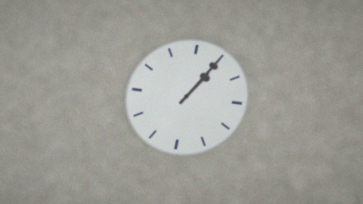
1:05
